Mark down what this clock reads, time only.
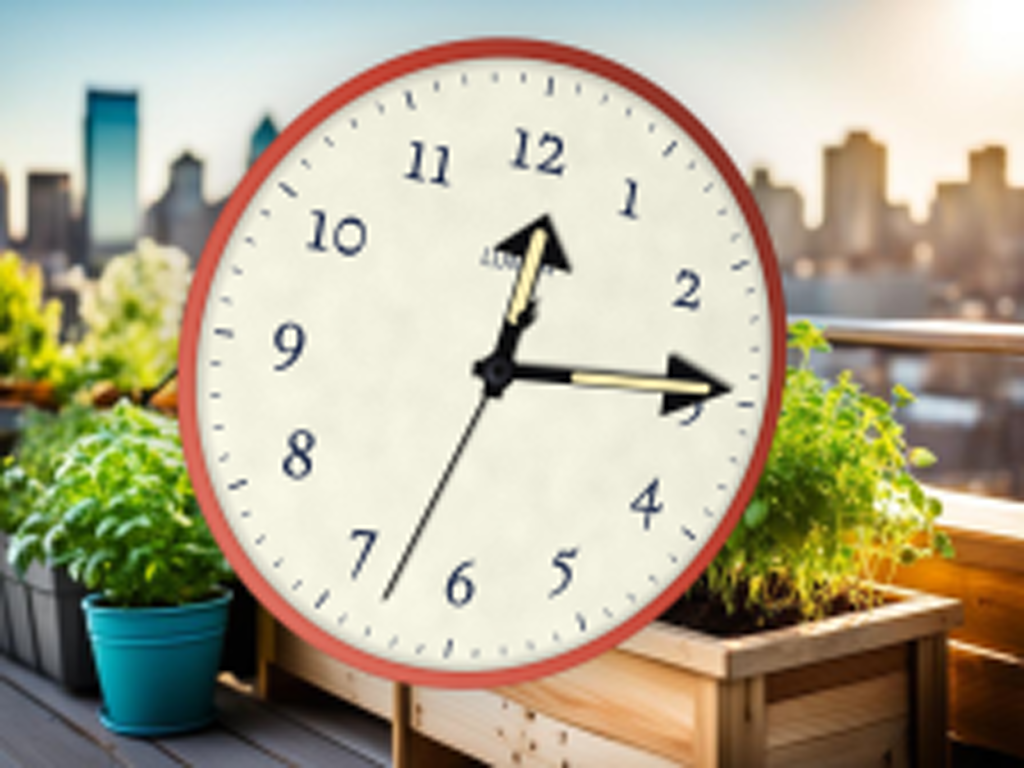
12:14:33
